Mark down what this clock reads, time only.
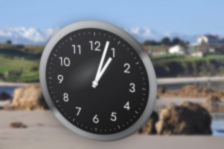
1:03
